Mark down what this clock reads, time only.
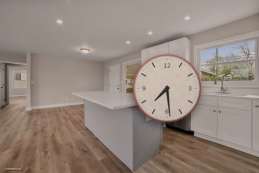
7:29
